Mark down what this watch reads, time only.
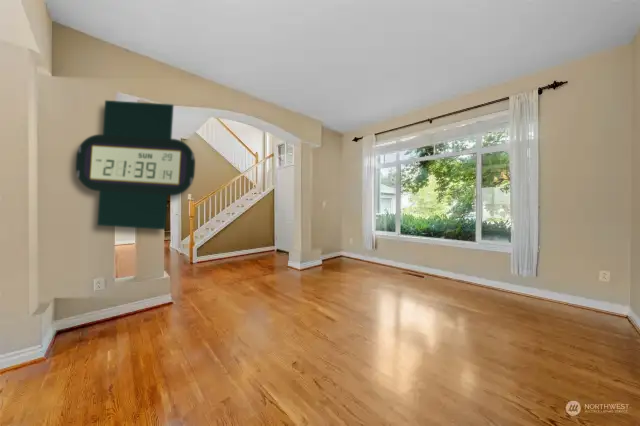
21:39
